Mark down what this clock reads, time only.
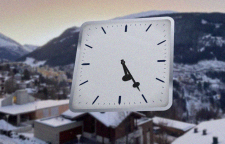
5:25
